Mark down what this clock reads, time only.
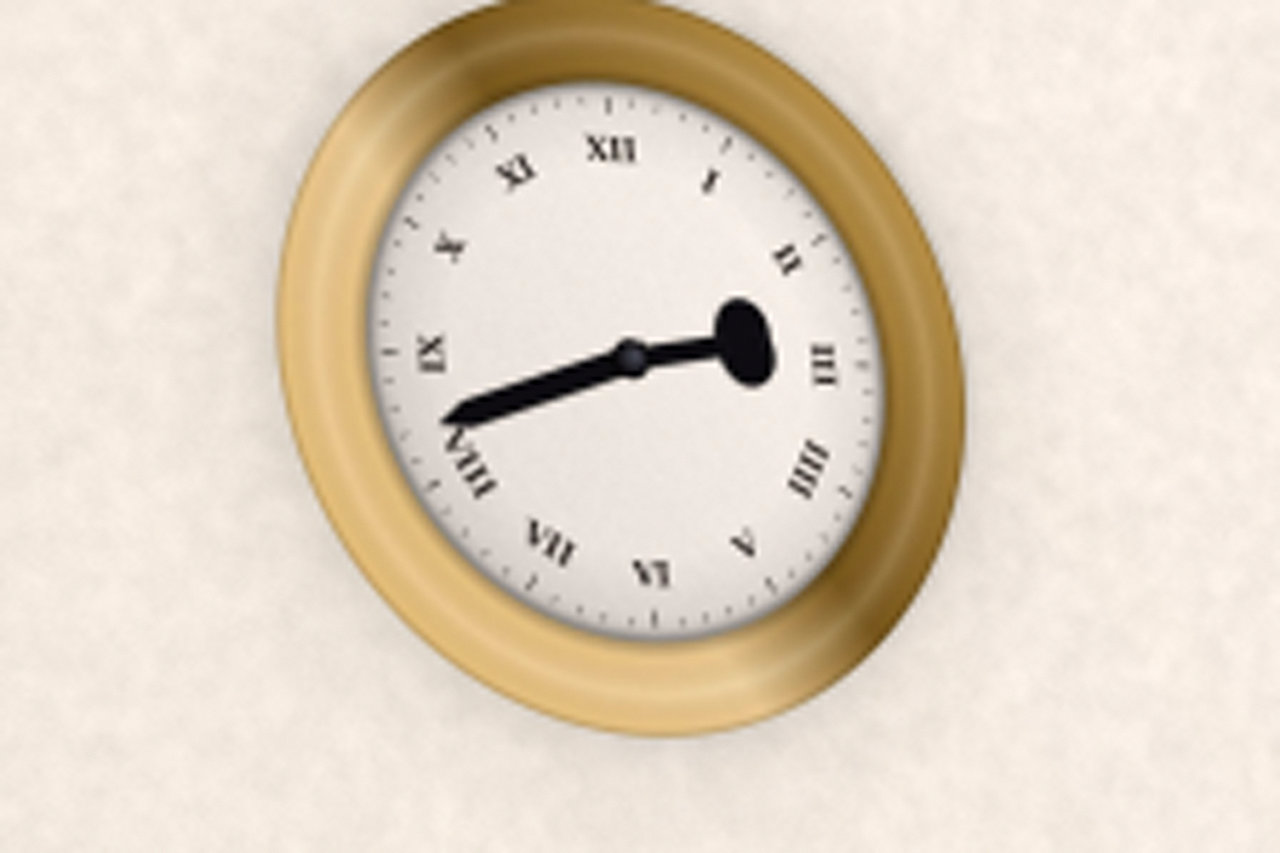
2:42
